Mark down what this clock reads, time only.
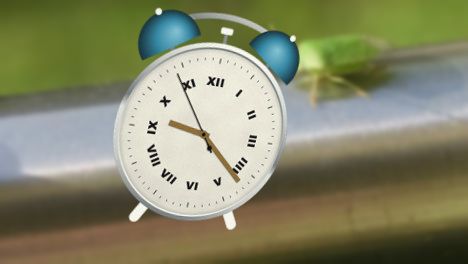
9:21:54
